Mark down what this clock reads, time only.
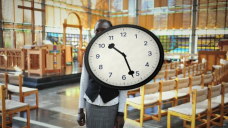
10:27
